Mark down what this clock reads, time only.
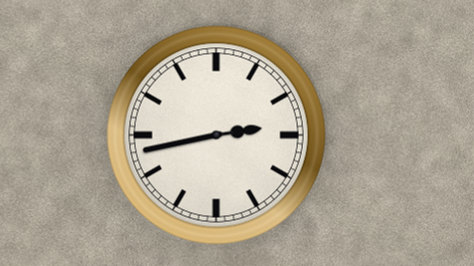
2:43
